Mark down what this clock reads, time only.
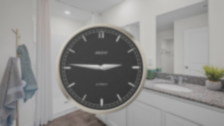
2:46
